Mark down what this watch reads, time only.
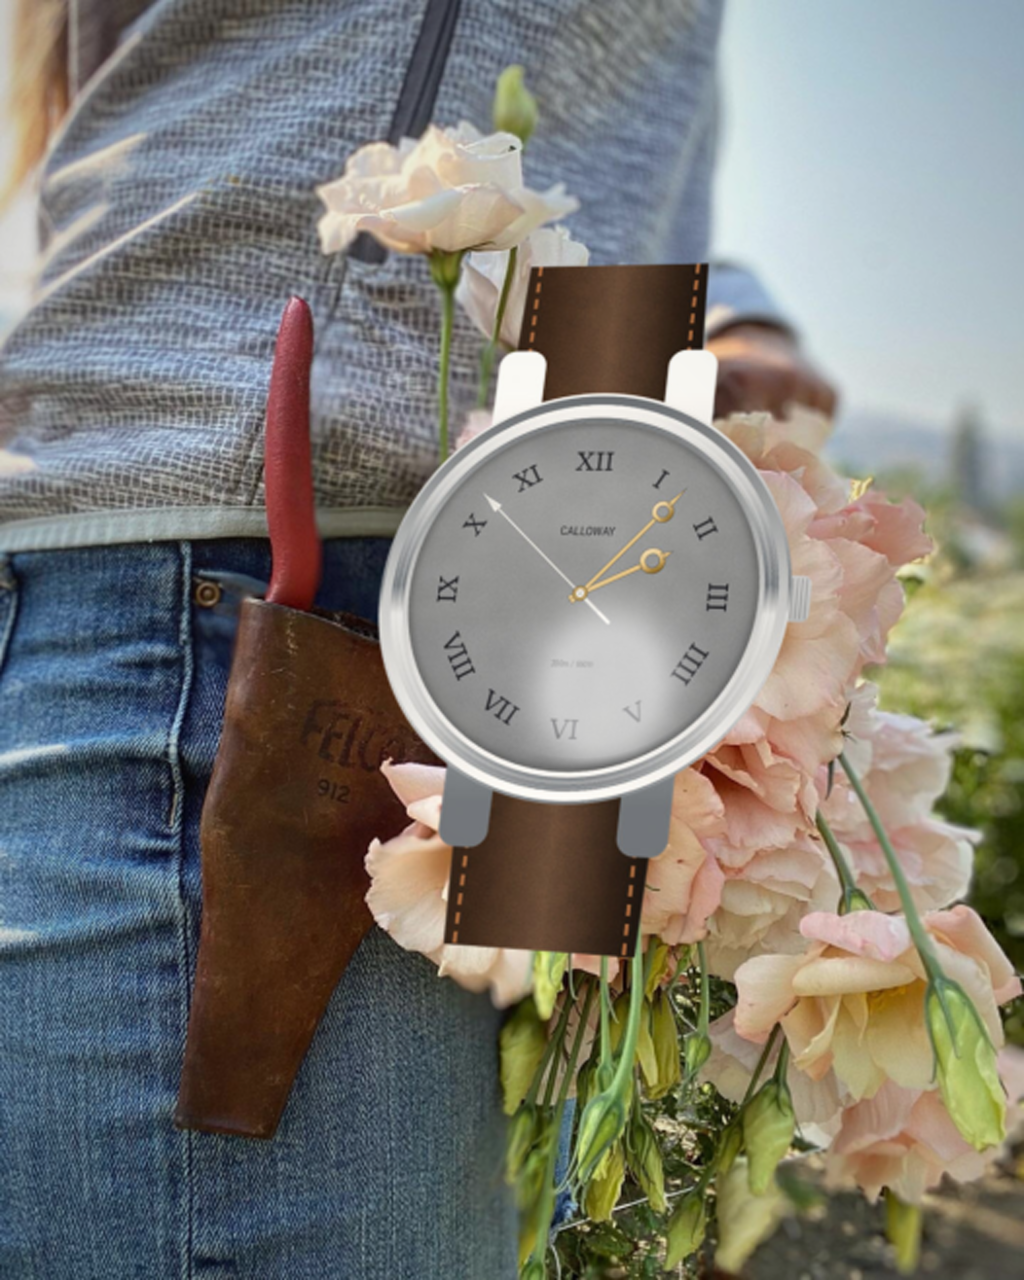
2:06:52
